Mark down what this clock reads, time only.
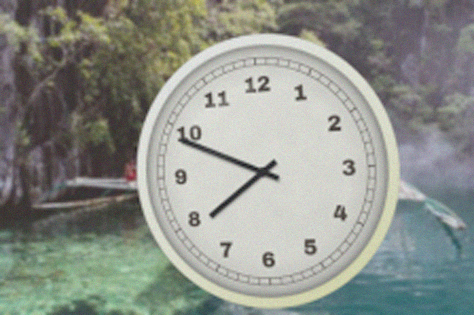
7:49
